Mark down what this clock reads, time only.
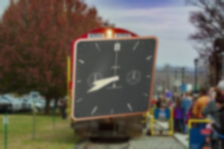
8:41
